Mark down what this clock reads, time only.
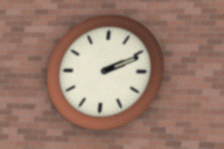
2:11
